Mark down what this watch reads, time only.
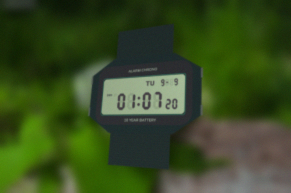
1:07:20
